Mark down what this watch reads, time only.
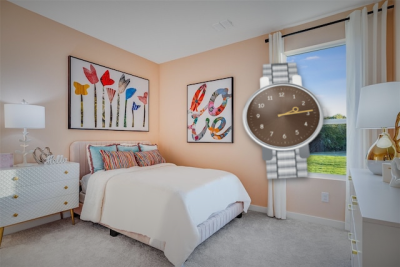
2:14
